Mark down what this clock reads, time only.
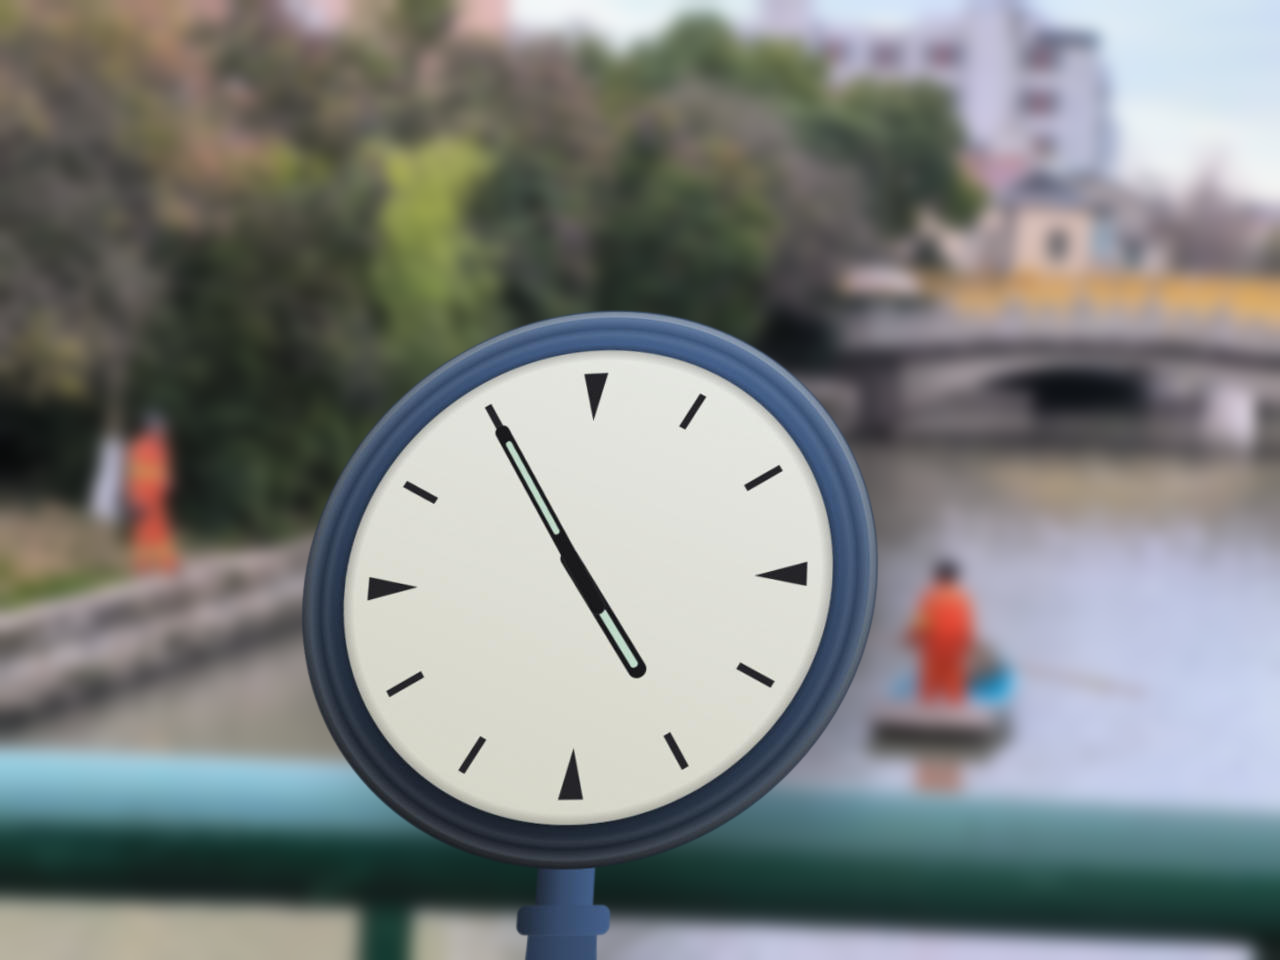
4:55
